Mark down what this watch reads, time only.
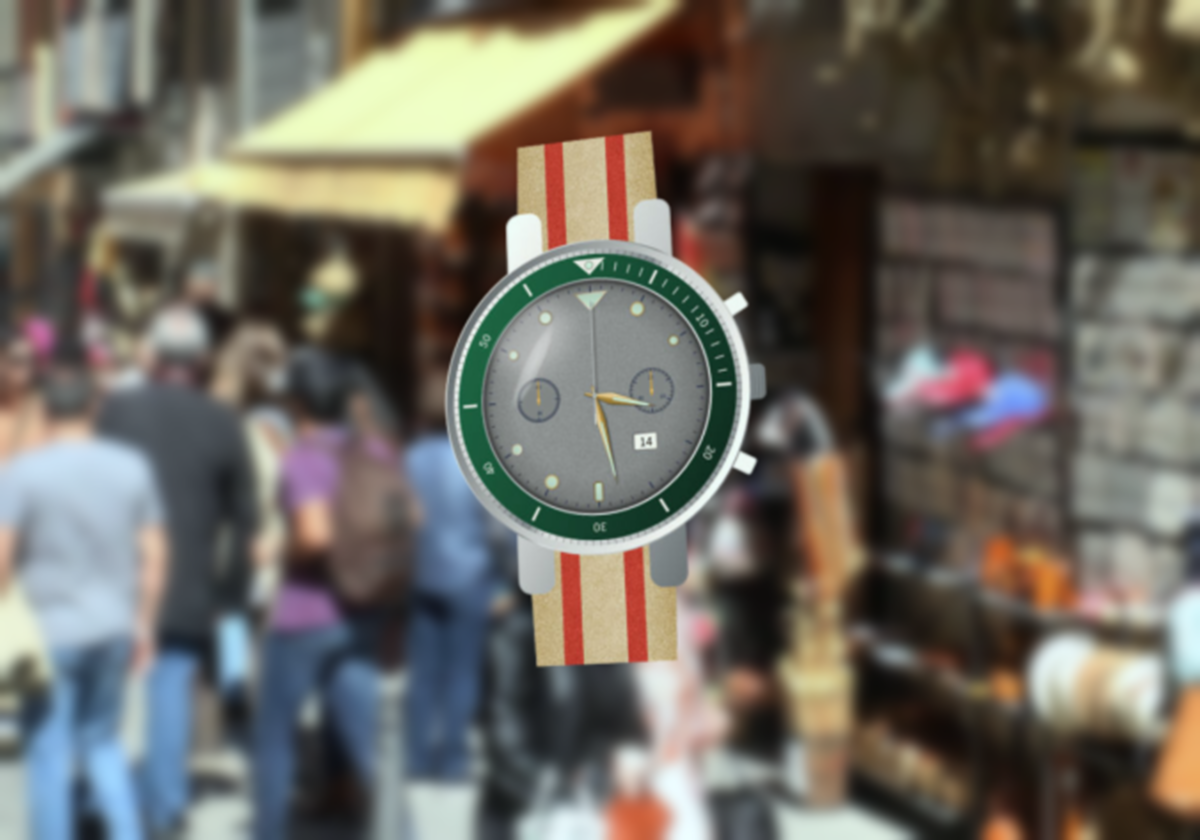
3:28
